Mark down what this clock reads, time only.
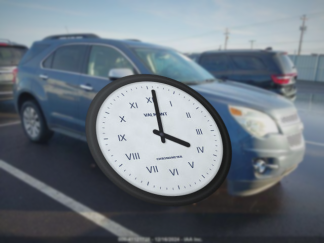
4:01
